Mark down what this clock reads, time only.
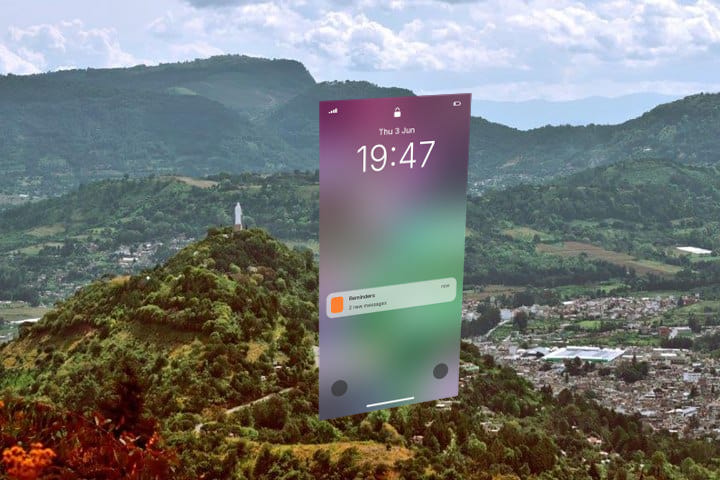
19:47
